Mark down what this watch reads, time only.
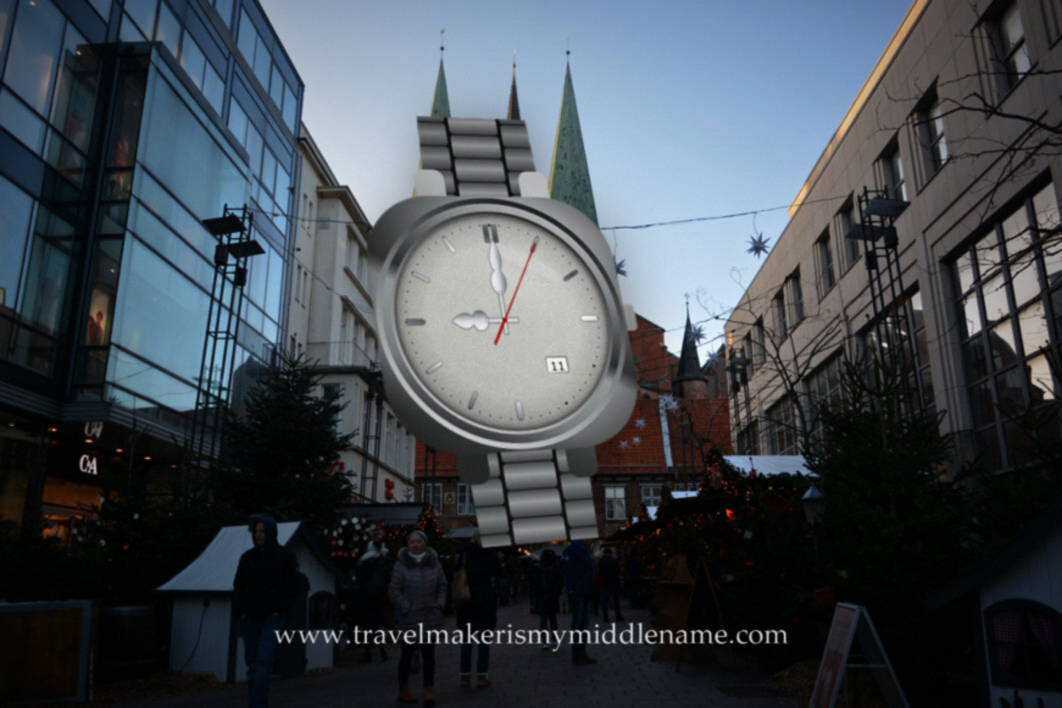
9:00:05
